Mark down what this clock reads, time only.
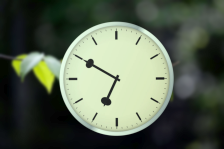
6:50
